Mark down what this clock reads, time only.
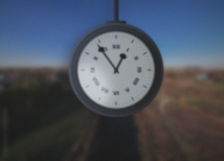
12:54
